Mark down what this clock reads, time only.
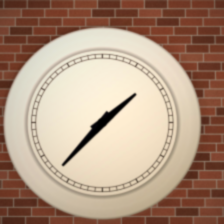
1:37
